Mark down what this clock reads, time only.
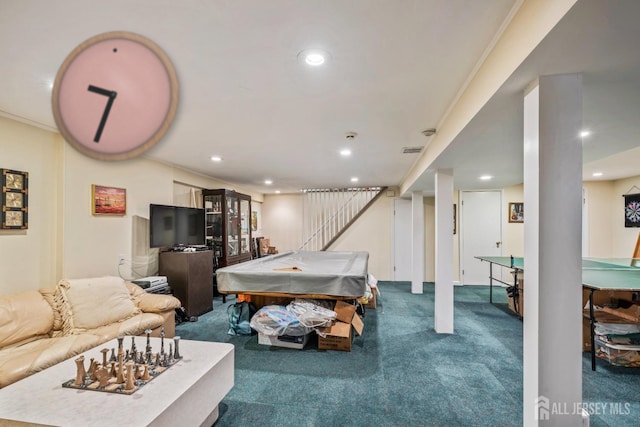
9:33
